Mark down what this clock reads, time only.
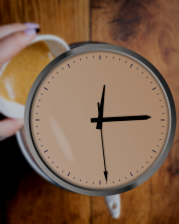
12:14:29
